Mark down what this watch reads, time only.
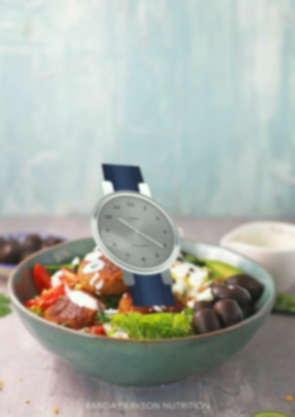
10:21
